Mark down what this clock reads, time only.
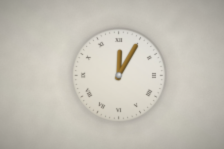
12:05
